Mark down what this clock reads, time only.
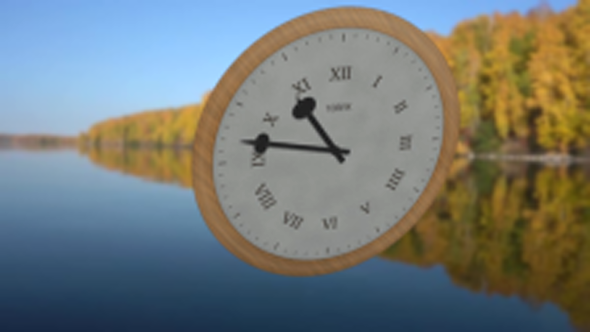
10:47
